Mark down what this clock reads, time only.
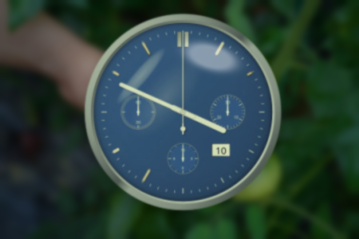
3:49
